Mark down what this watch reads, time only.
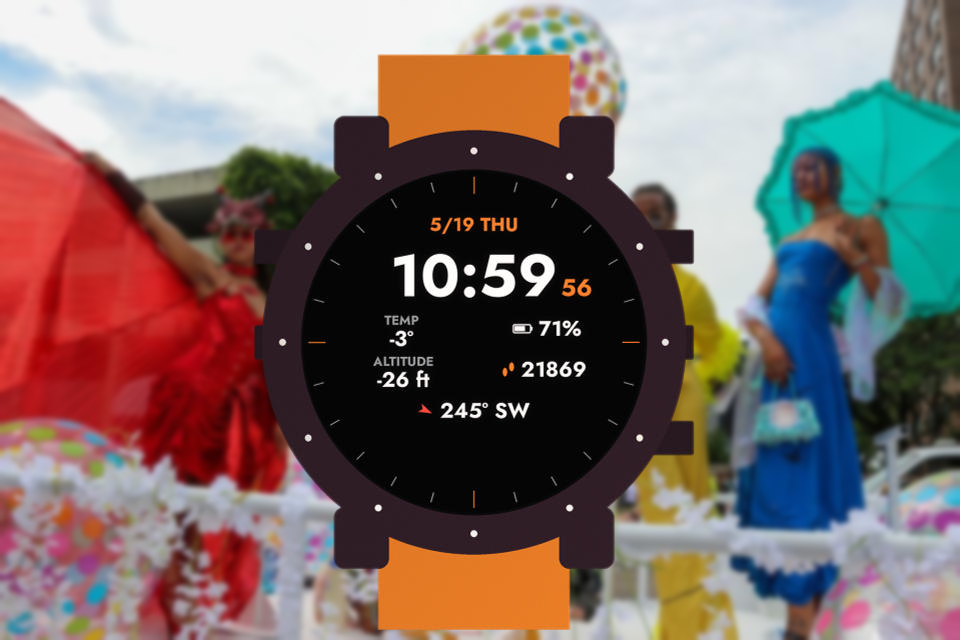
10:59:56
